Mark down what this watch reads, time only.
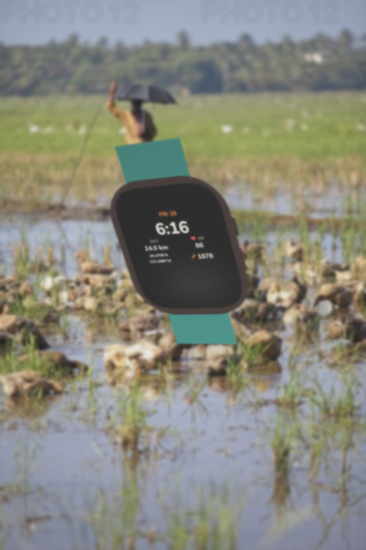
6:16
